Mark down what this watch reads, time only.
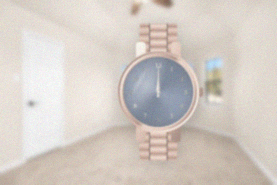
12:00
